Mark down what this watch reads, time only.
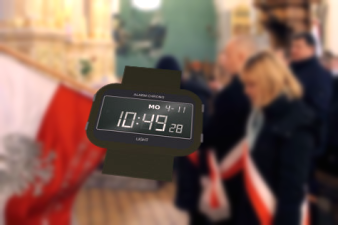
10:49:28
